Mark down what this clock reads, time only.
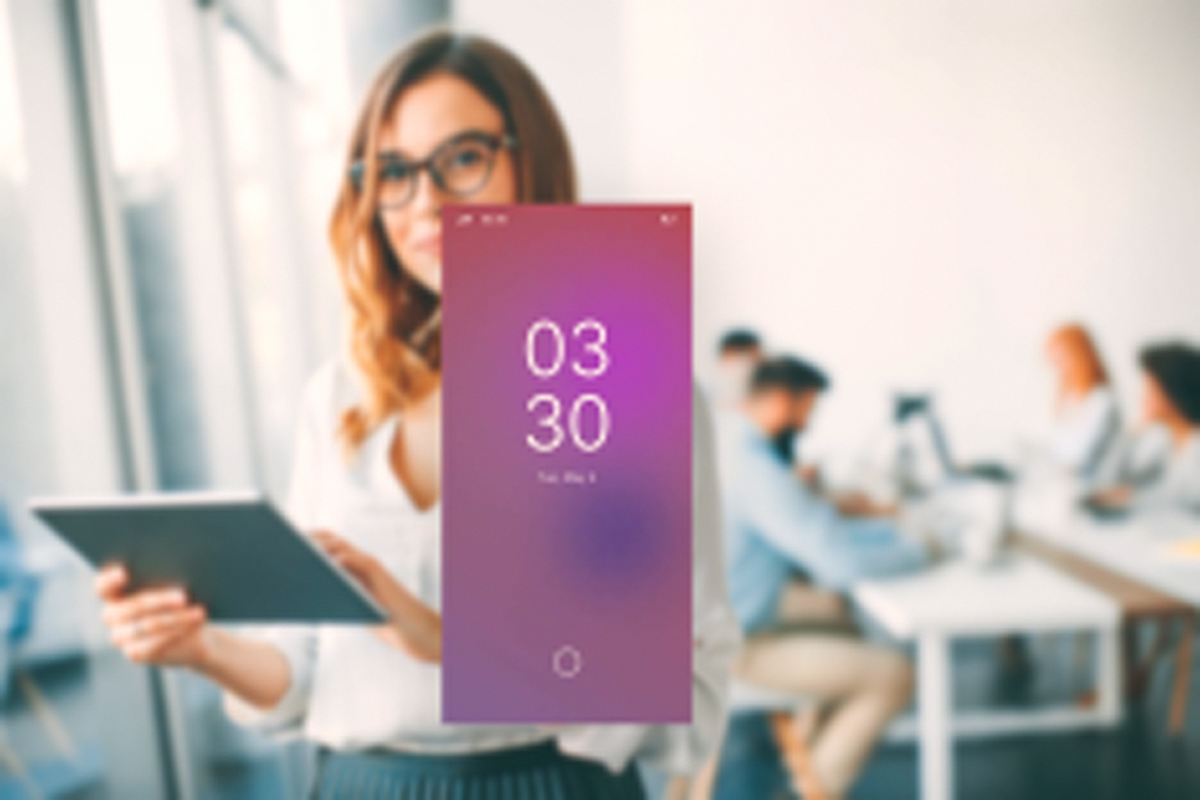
3:30
